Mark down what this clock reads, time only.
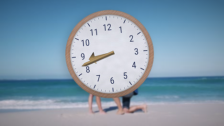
8:42
